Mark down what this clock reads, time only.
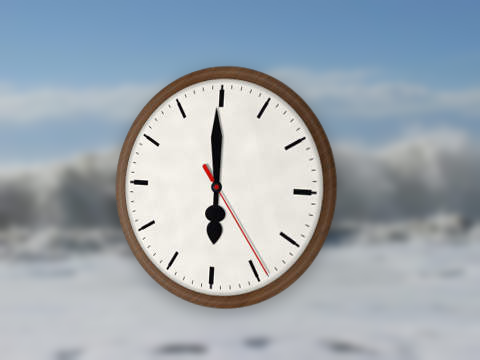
5:59:24
